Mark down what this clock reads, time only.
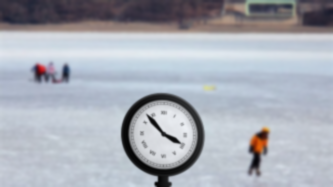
3:53
